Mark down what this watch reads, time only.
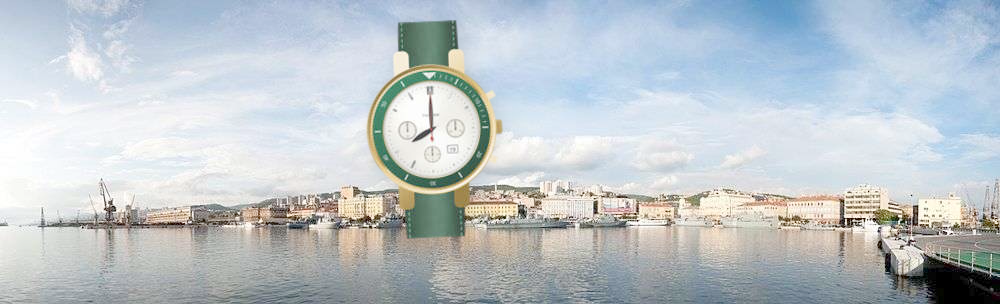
8:00
